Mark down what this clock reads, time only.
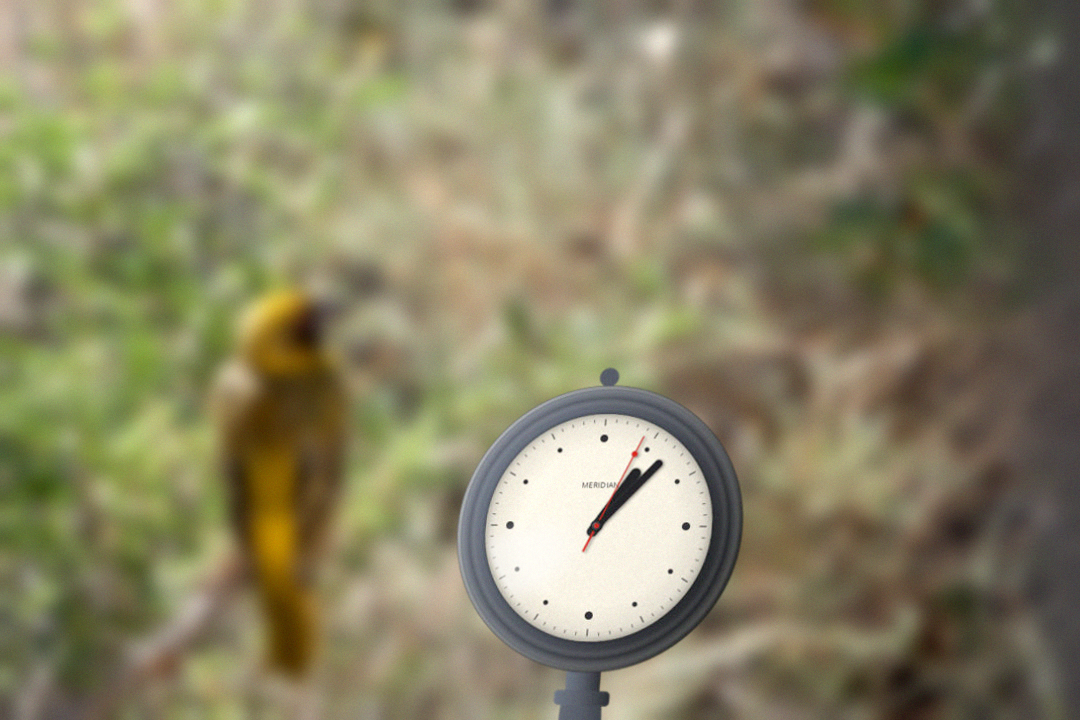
1:07:04
